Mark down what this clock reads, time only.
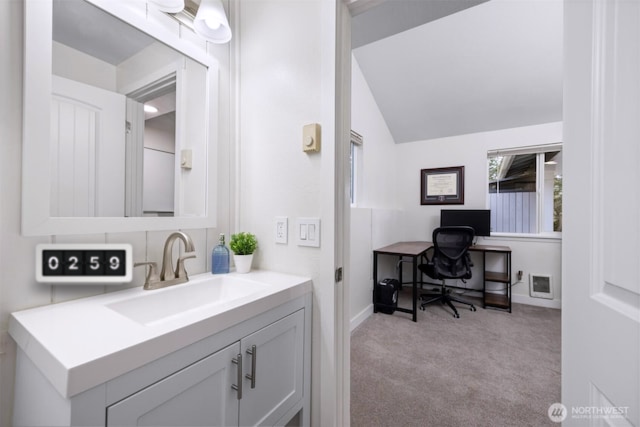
2:59
